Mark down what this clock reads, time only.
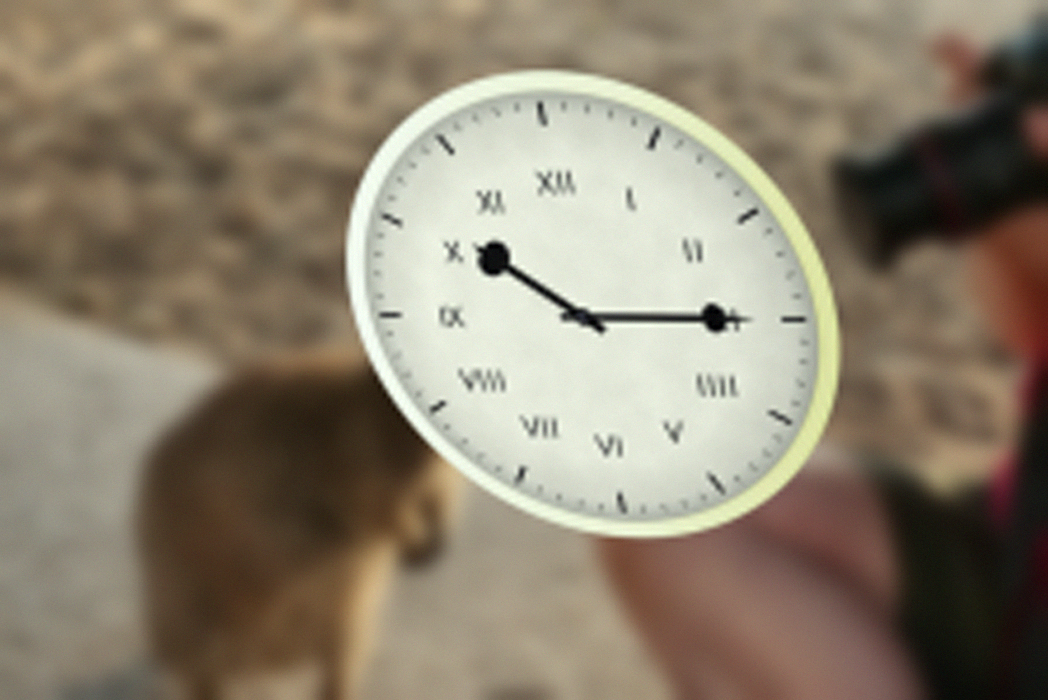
10:15
